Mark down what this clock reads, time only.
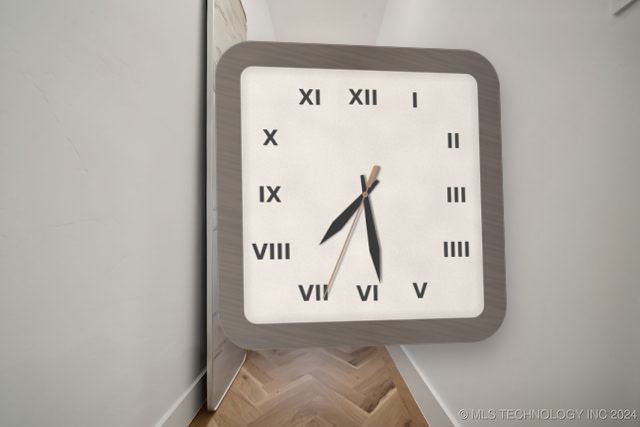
7:28:34
